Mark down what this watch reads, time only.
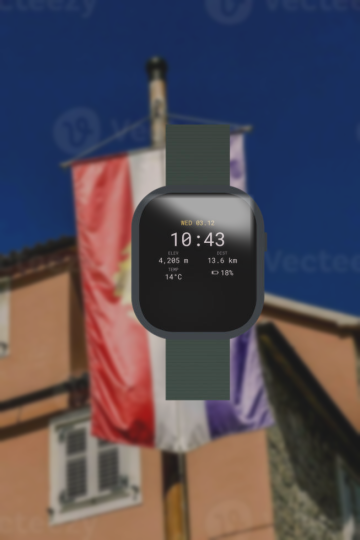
10:43
